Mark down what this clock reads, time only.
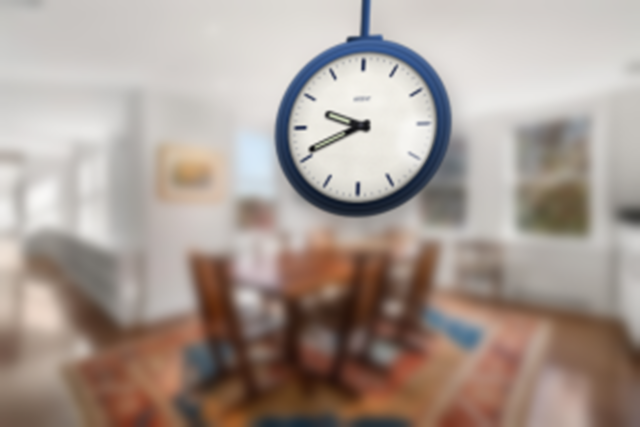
9:41
